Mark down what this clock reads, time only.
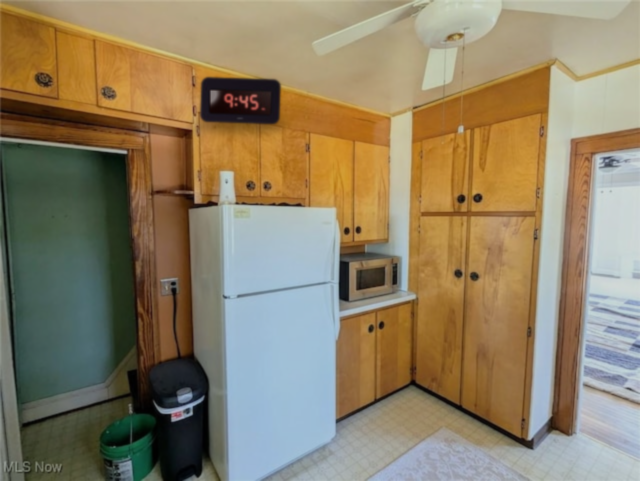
9:45
